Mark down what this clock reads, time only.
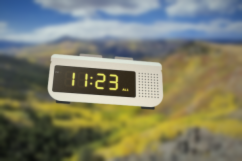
11:23
